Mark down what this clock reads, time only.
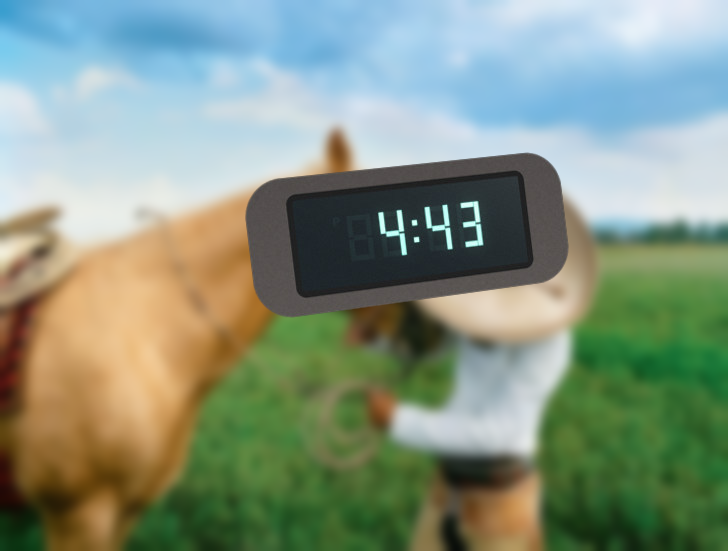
4:43
